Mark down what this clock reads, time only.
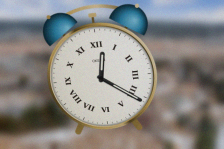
12:21
